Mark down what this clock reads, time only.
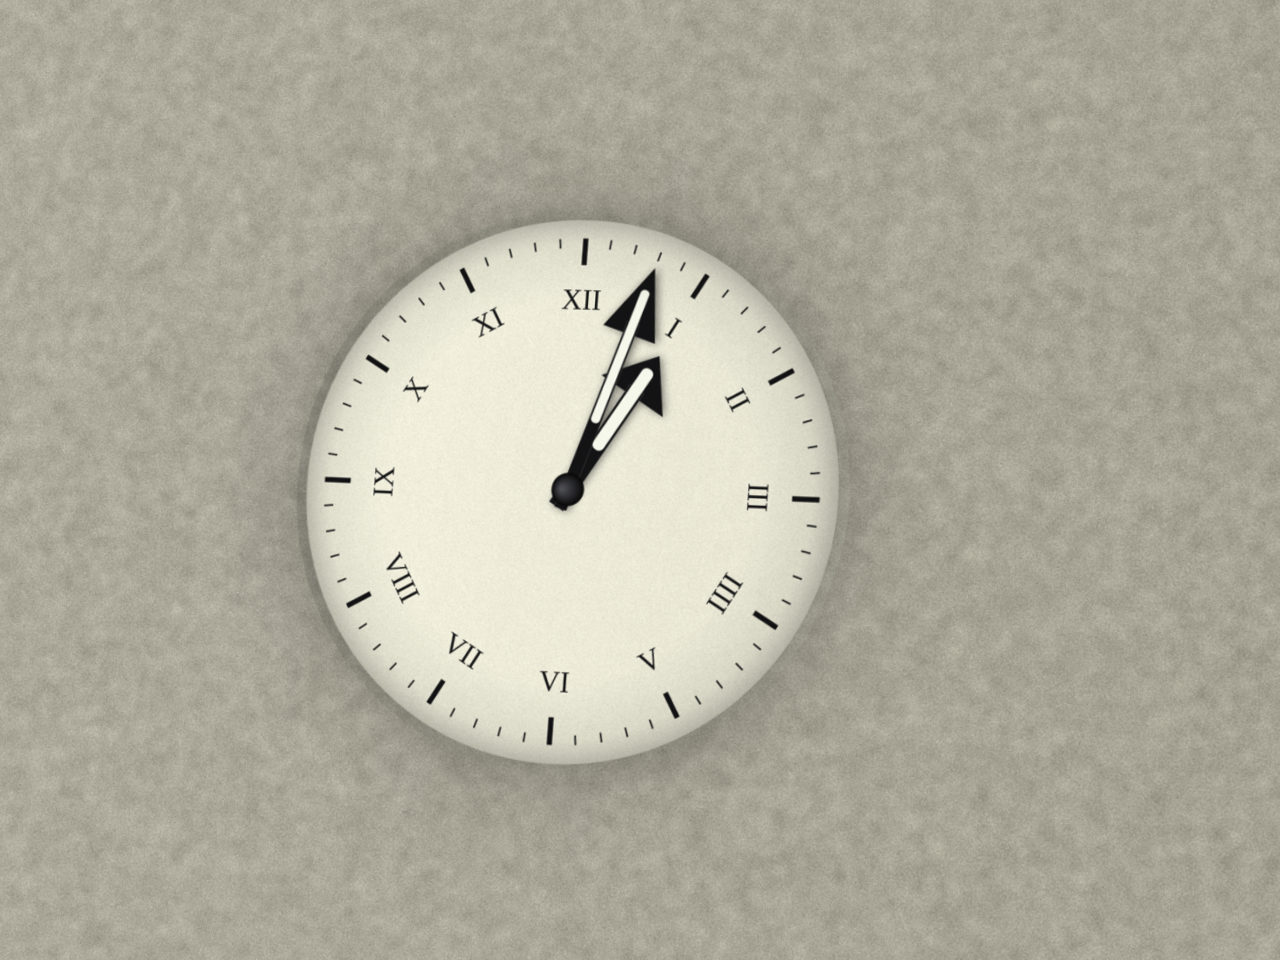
1:03
